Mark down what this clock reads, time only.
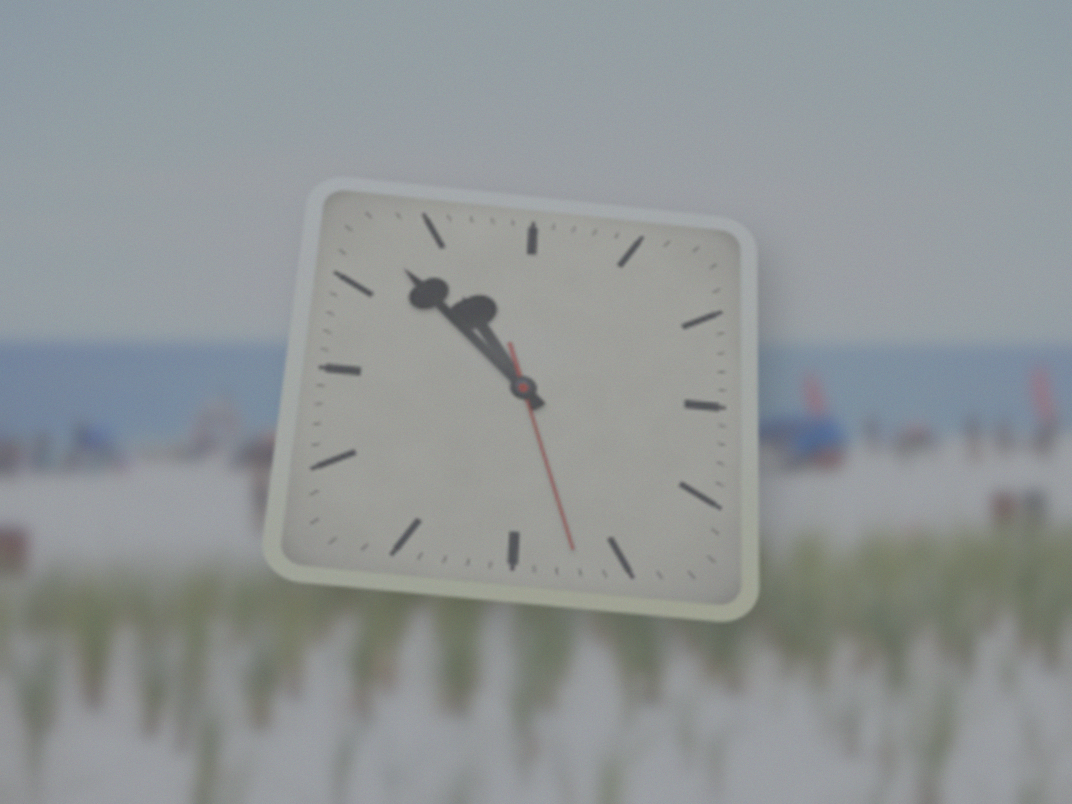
10:52:27
